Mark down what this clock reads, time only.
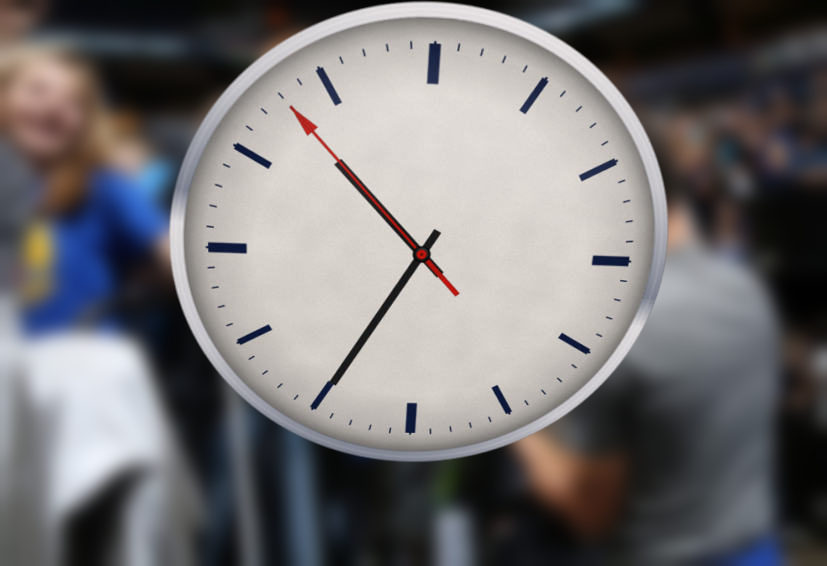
10:34:53
